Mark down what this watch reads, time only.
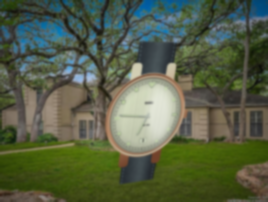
6:46
